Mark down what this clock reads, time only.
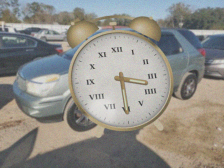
3:30
